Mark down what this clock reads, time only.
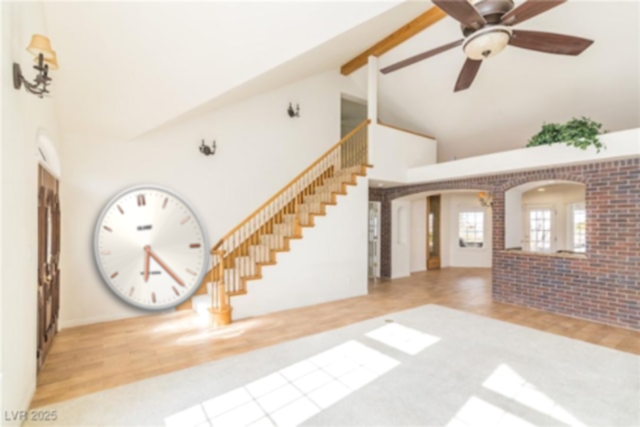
6:23
